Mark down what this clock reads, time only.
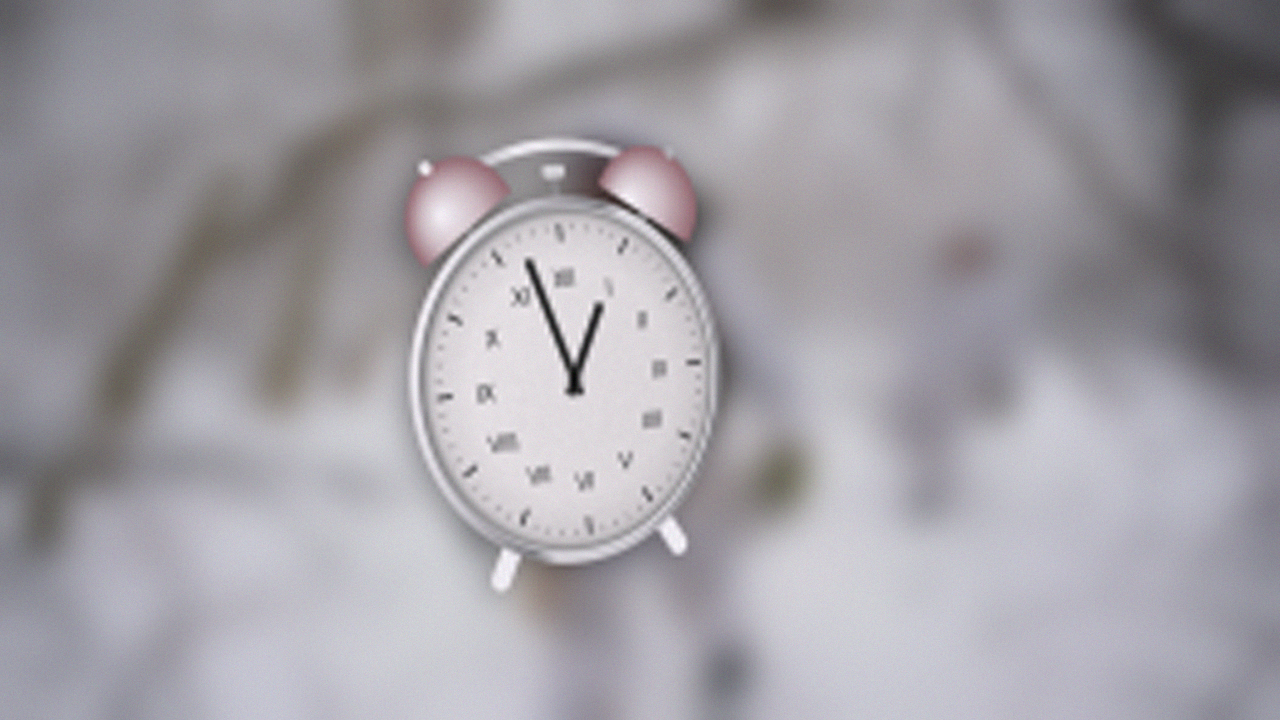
12:57
